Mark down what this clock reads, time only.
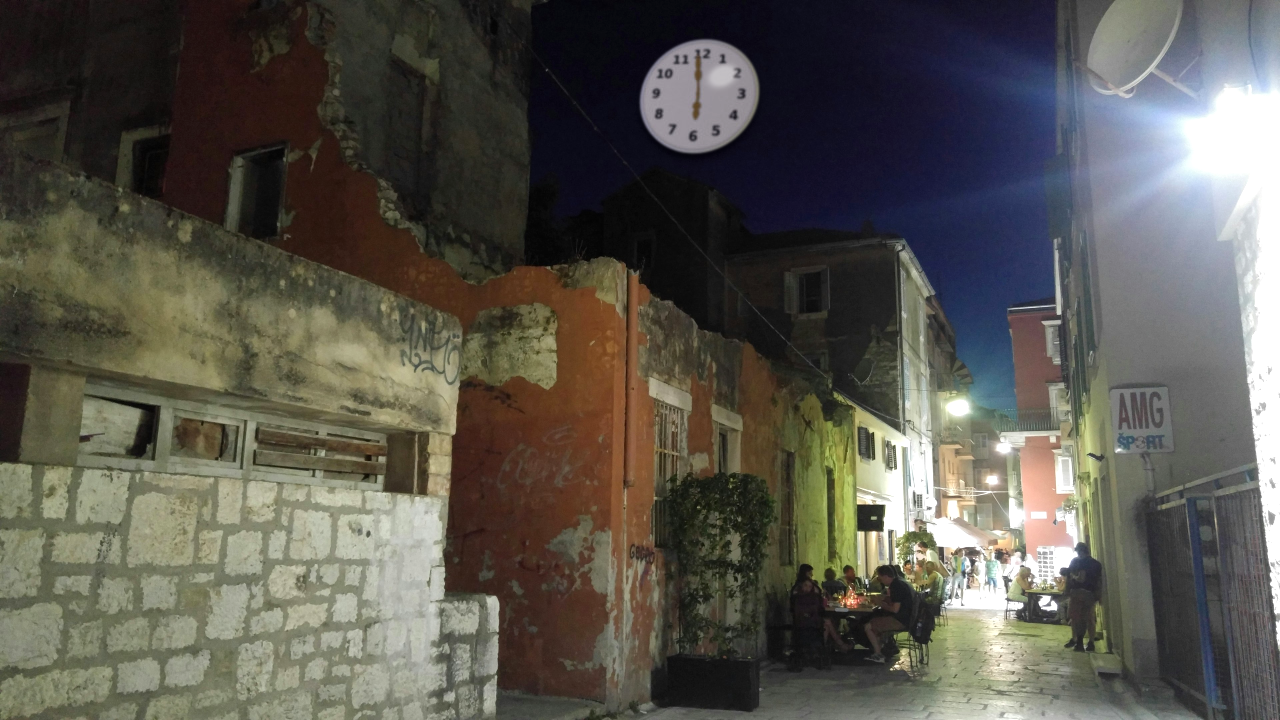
5:59
